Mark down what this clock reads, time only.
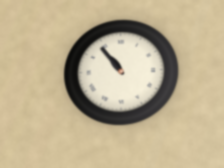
10:54
